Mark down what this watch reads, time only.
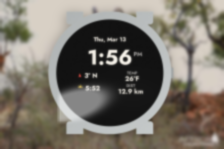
1:56
